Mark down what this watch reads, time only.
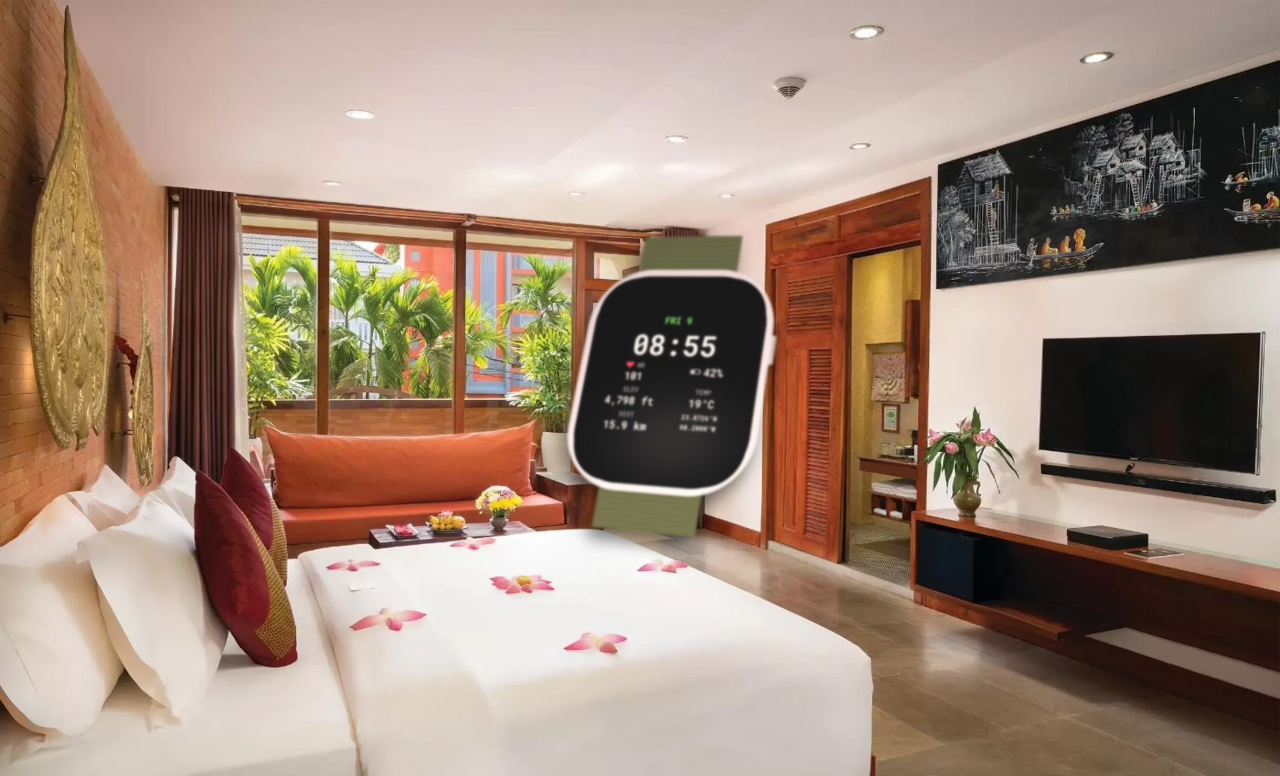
8:55
